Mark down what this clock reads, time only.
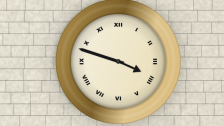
3:48
